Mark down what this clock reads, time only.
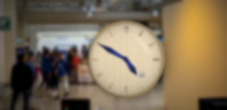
4:50
